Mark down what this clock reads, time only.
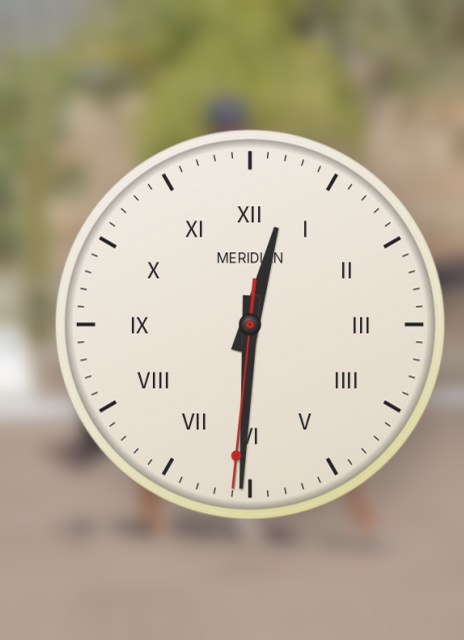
12:30:31
